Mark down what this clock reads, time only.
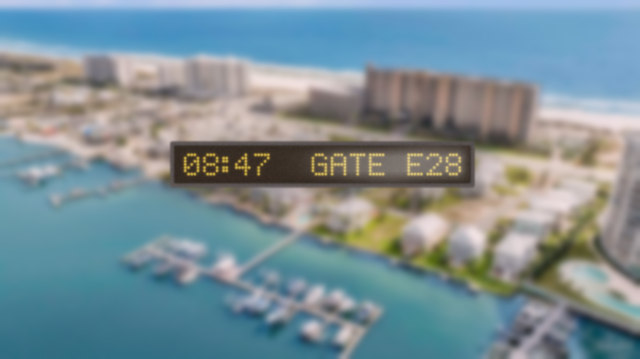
8:47
